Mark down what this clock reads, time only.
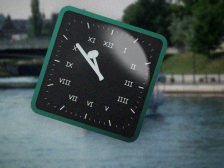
10:51
